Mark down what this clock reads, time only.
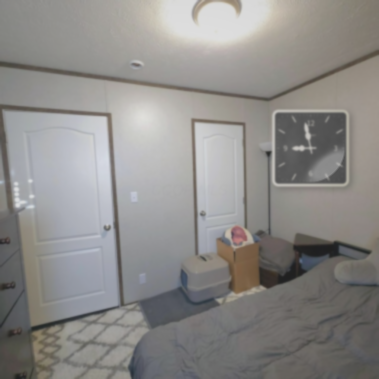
8:58
